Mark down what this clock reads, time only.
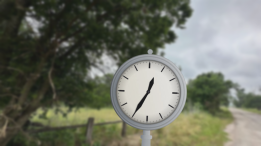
12:35
